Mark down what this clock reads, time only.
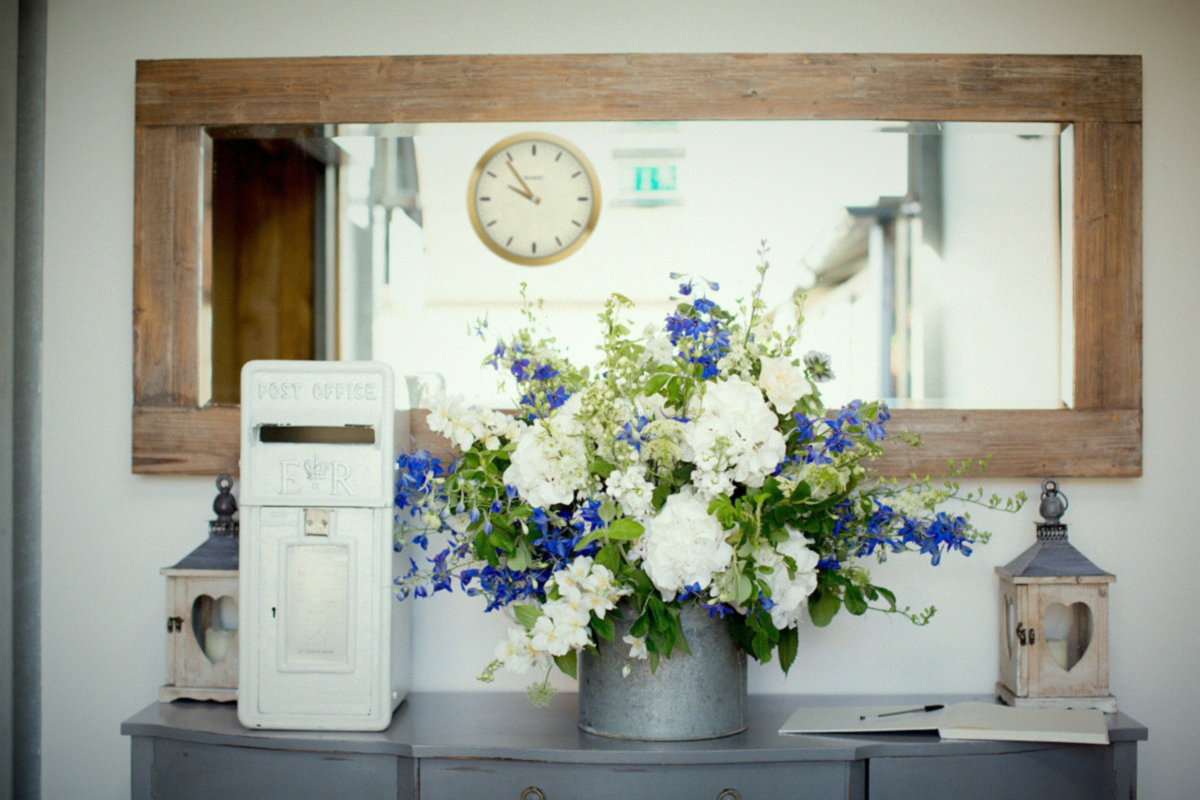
9:54
